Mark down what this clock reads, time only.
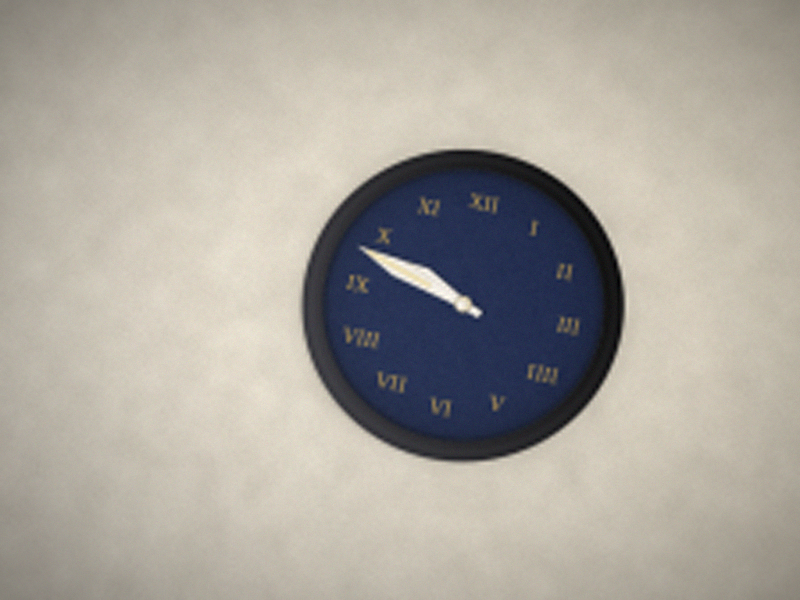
9:48
